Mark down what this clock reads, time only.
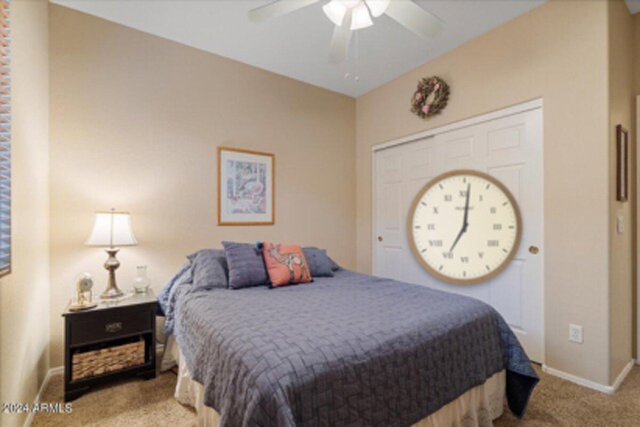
7:01
